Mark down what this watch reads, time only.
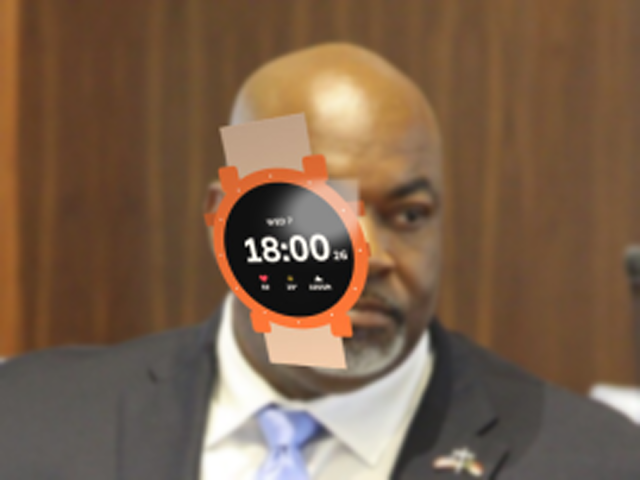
18:00
